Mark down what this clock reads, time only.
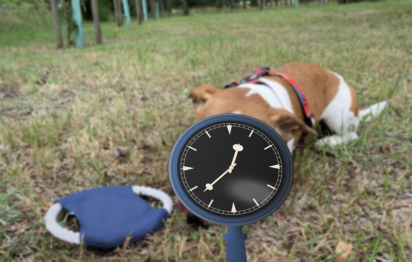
12:38
